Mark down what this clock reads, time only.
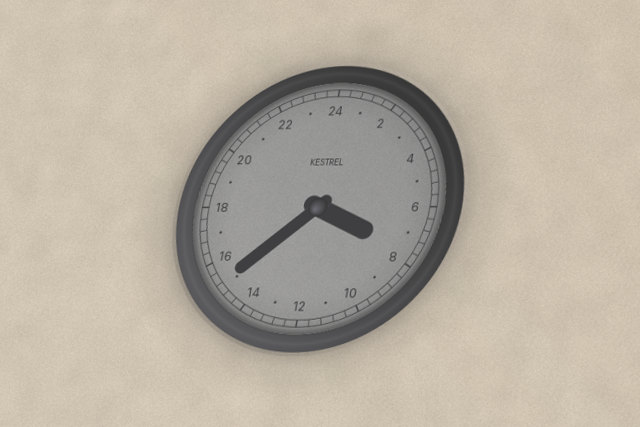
7:38
